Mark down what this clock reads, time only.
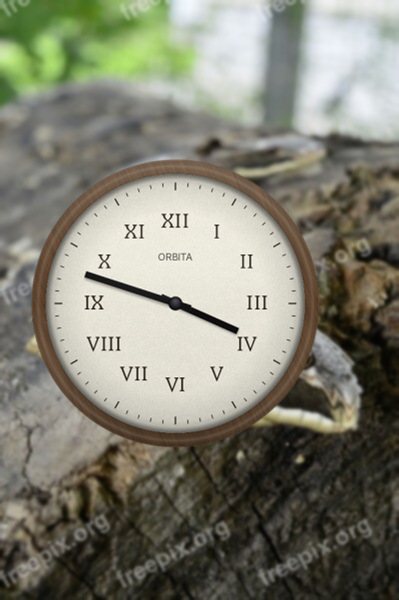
3:48
